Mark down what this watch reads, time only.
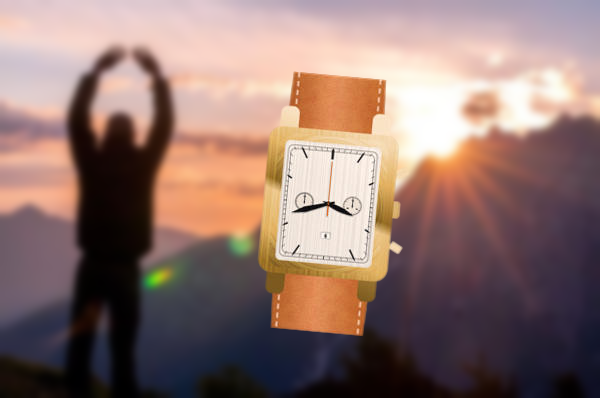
3:42
